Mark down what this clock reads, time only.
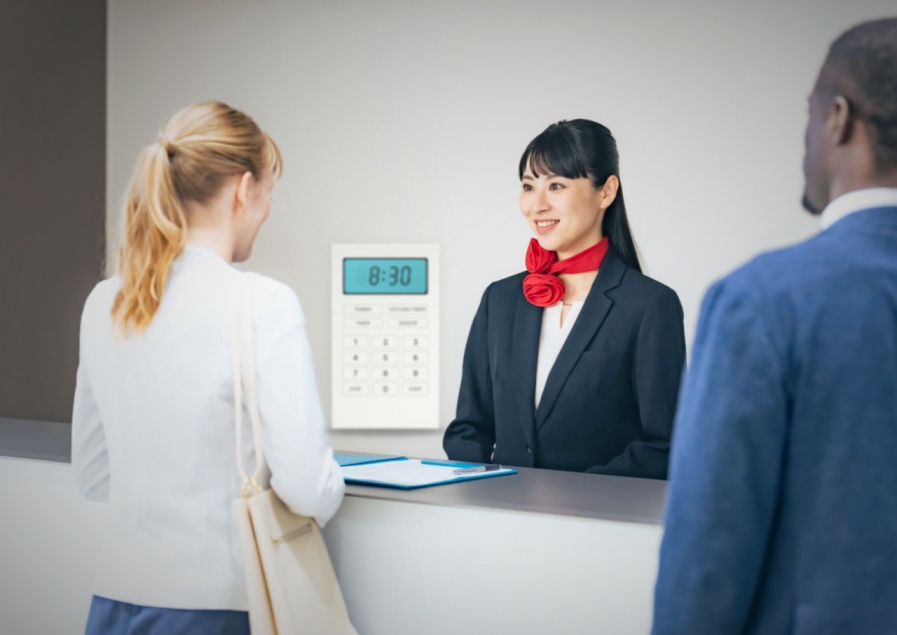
8:30
